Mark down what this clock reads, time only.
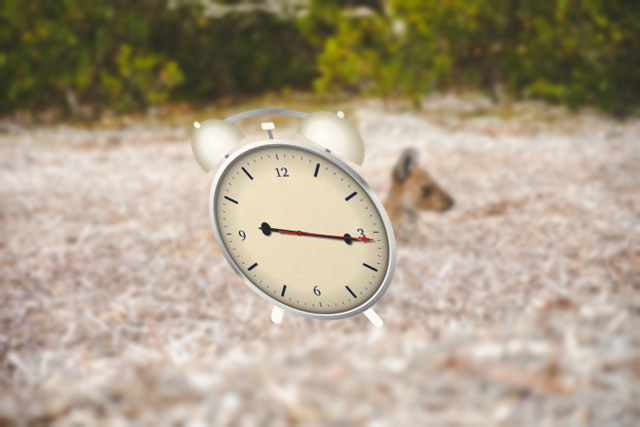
9:16:16
